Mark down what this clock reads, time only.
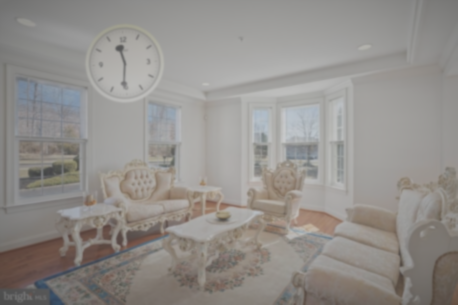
11:31
